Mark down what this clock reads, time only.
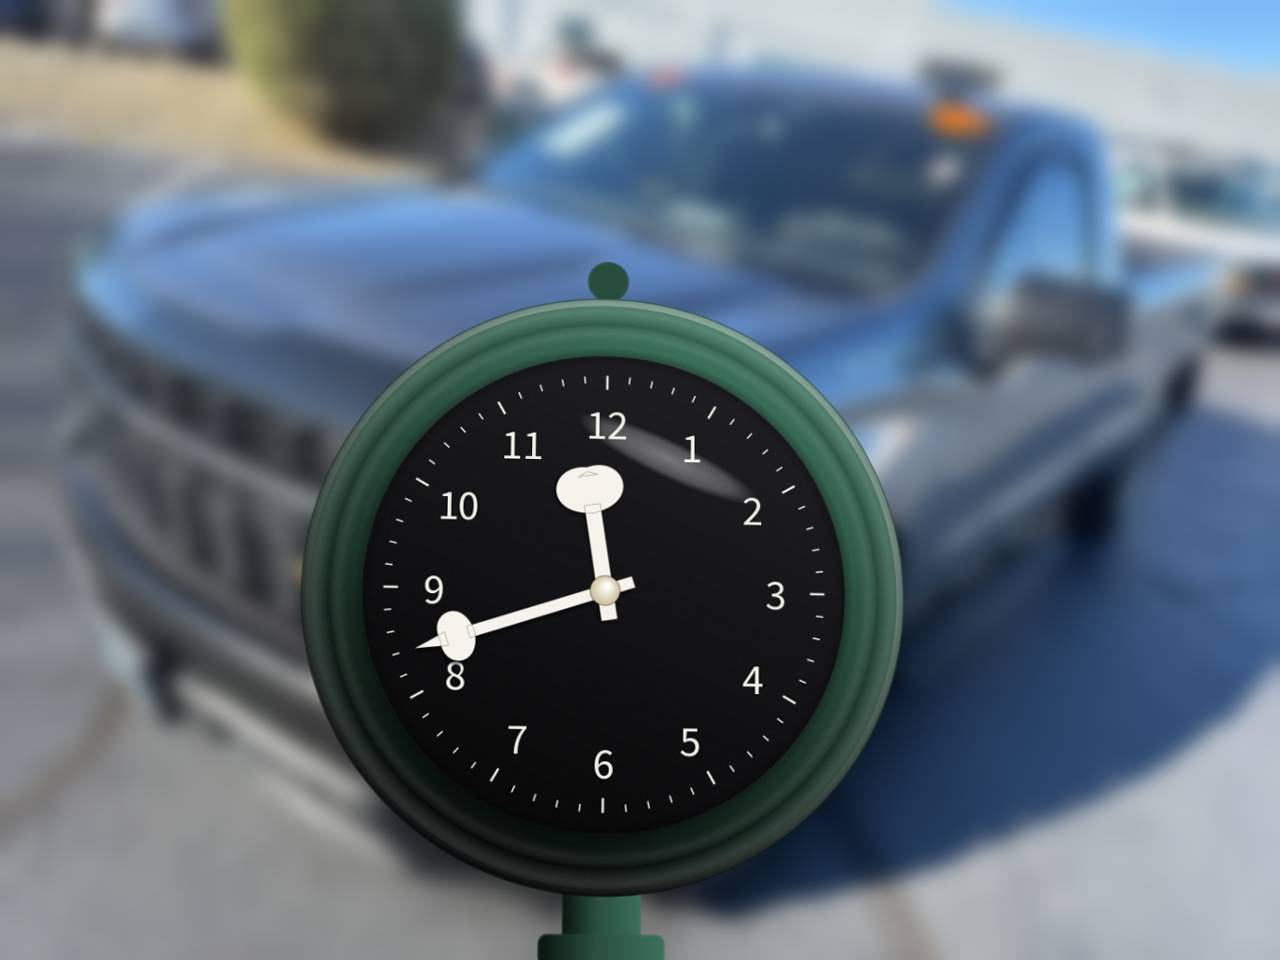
11:42
